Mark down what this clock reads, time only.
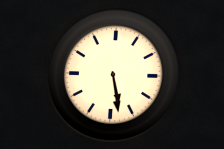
5:28
